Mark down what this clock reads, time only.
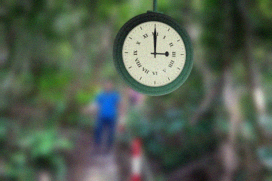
3:00
